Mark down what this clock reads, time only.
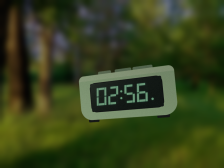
2:56
